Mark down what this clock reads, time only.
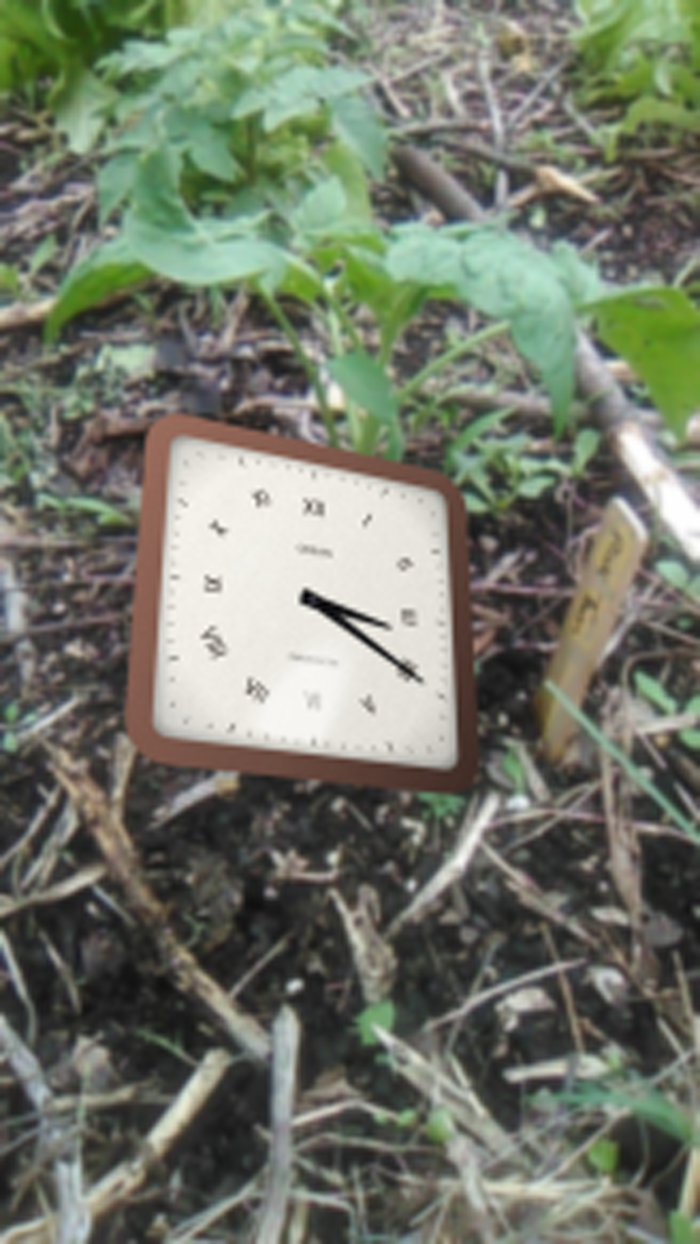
3:20
